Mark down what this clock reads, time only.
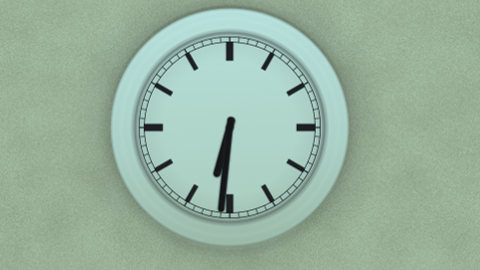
6:31
